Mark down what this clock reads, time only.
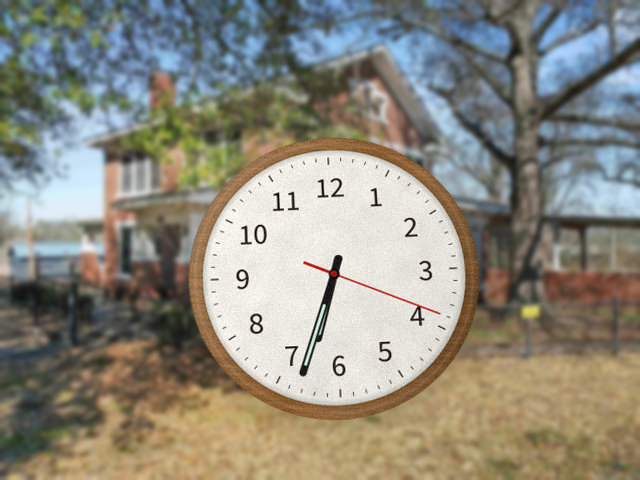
6:33:19
